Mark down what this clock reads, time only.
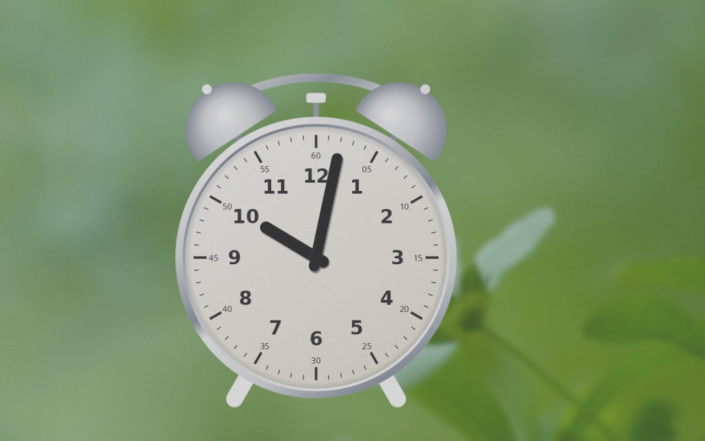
10:02
